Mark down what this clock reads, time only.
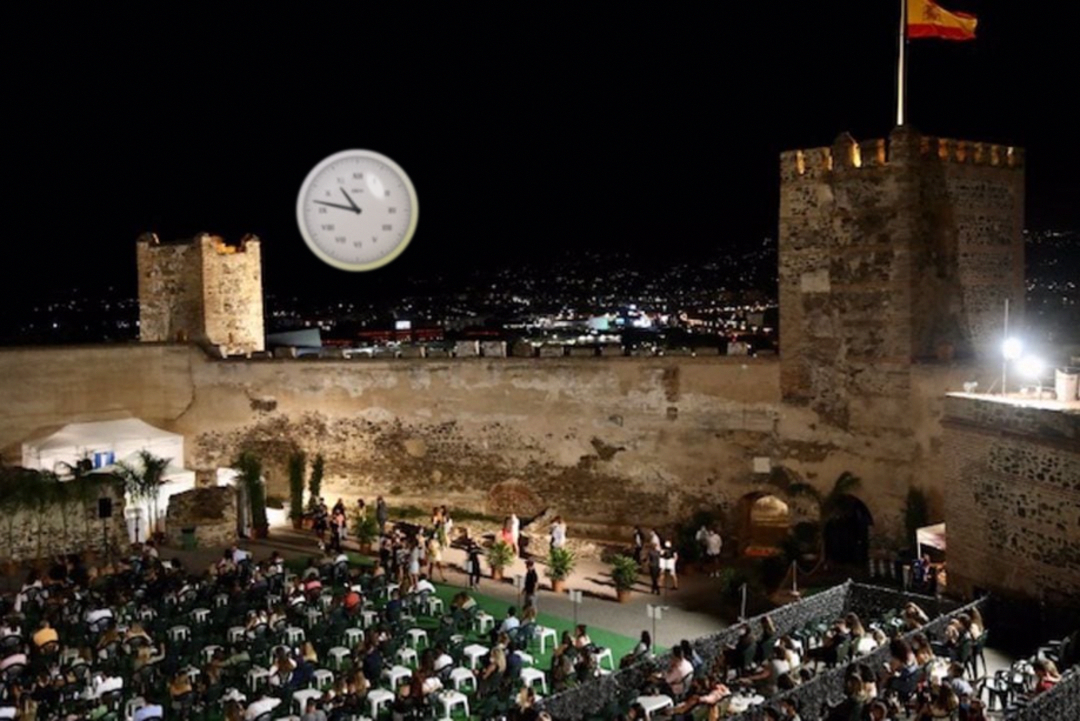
10:47
